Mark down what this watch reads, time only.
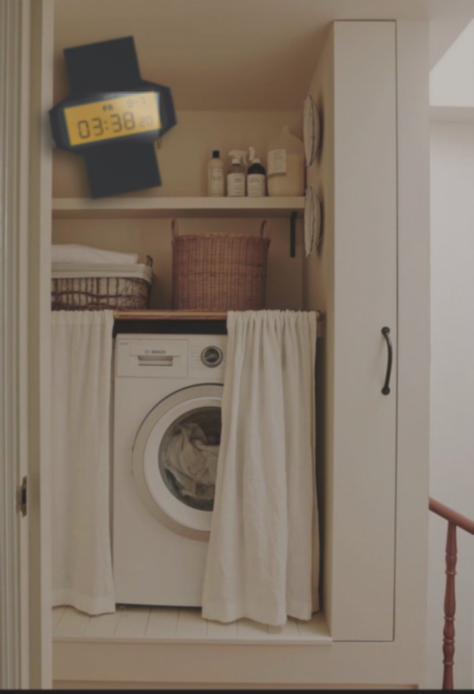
3:38
